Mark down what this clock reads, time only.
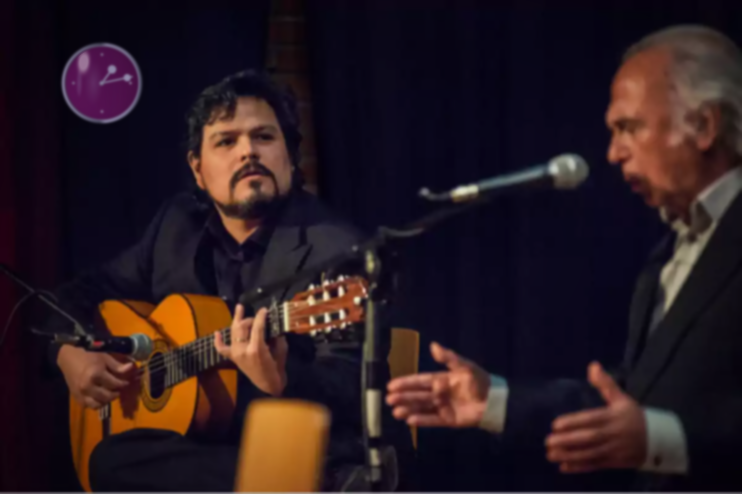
1:13
